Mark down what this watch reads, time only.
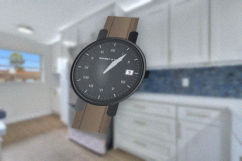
1:06
